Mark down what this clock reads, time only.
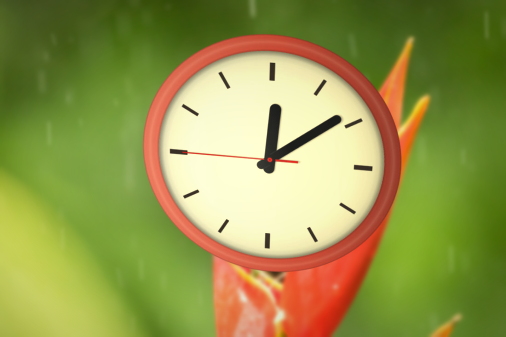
12:08:45
